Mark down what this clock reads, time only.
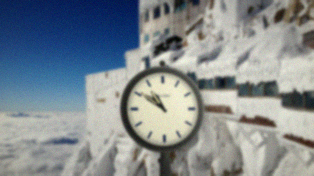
10:51
